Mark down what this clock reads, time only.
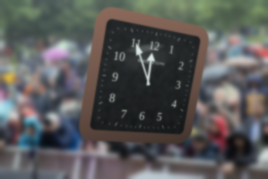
11:55
